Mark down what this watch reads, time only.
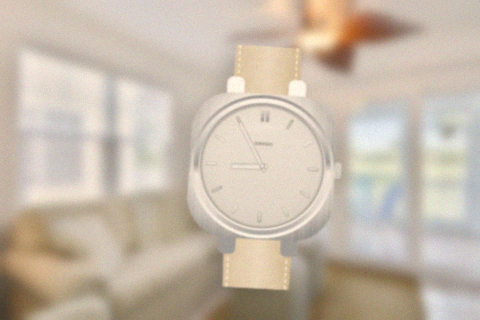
8:55
